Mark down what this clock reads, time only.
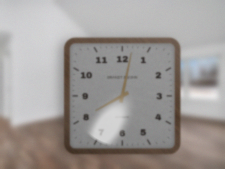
8:02
